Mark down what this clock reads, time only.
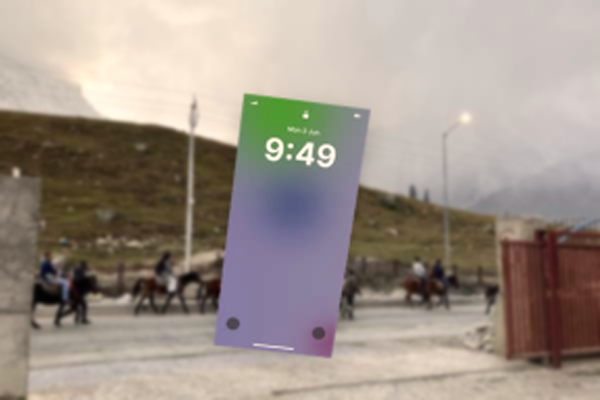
9:49
